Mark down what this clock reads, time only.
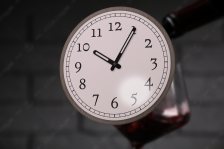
10:05
